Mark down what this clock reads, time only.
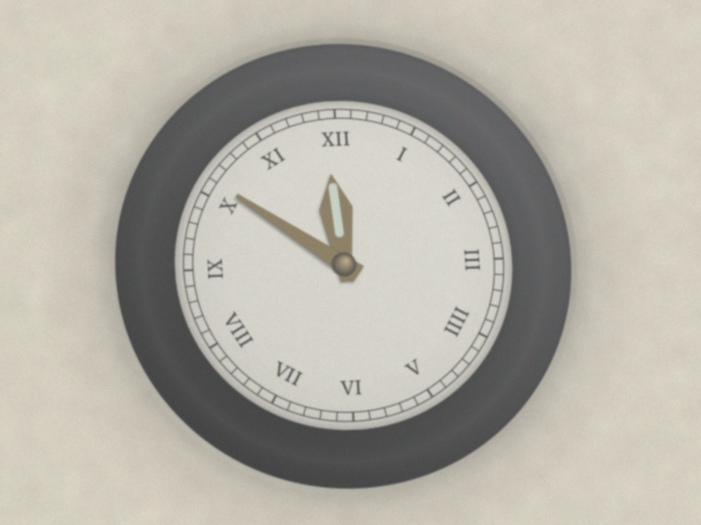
11:51
